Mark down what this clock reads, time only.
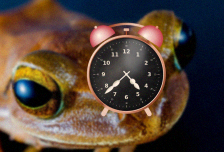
4:38
